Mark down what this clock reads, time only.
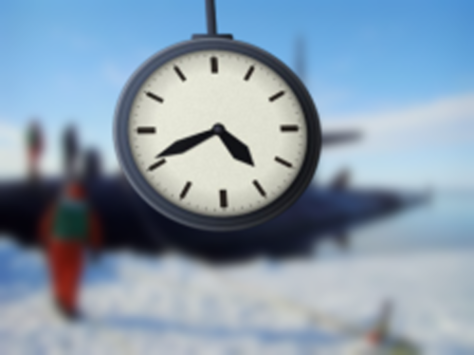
4:41
